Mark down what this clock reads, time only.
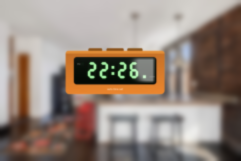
22:26
